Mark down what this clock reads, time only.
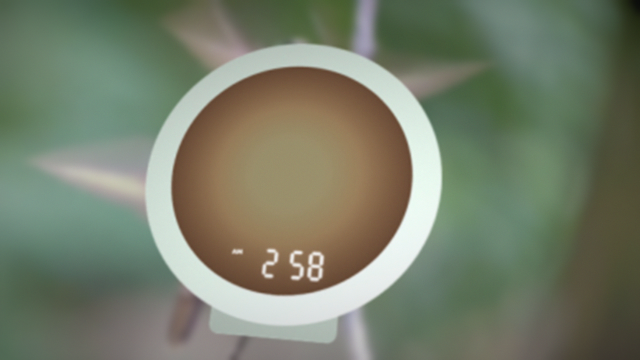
2:58
